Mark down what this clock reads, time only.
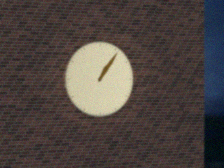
1:06
